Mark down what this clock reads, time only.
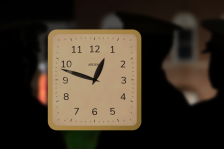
12:48
